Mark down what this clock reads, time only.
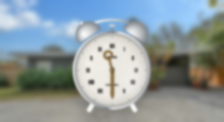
11:30
